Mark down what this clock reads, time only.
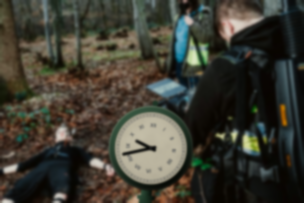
9:42
